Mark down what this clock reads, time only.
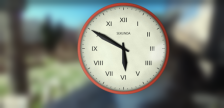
5:50
